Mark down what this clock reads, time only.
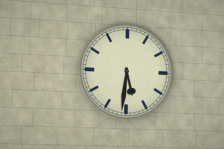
5:31
